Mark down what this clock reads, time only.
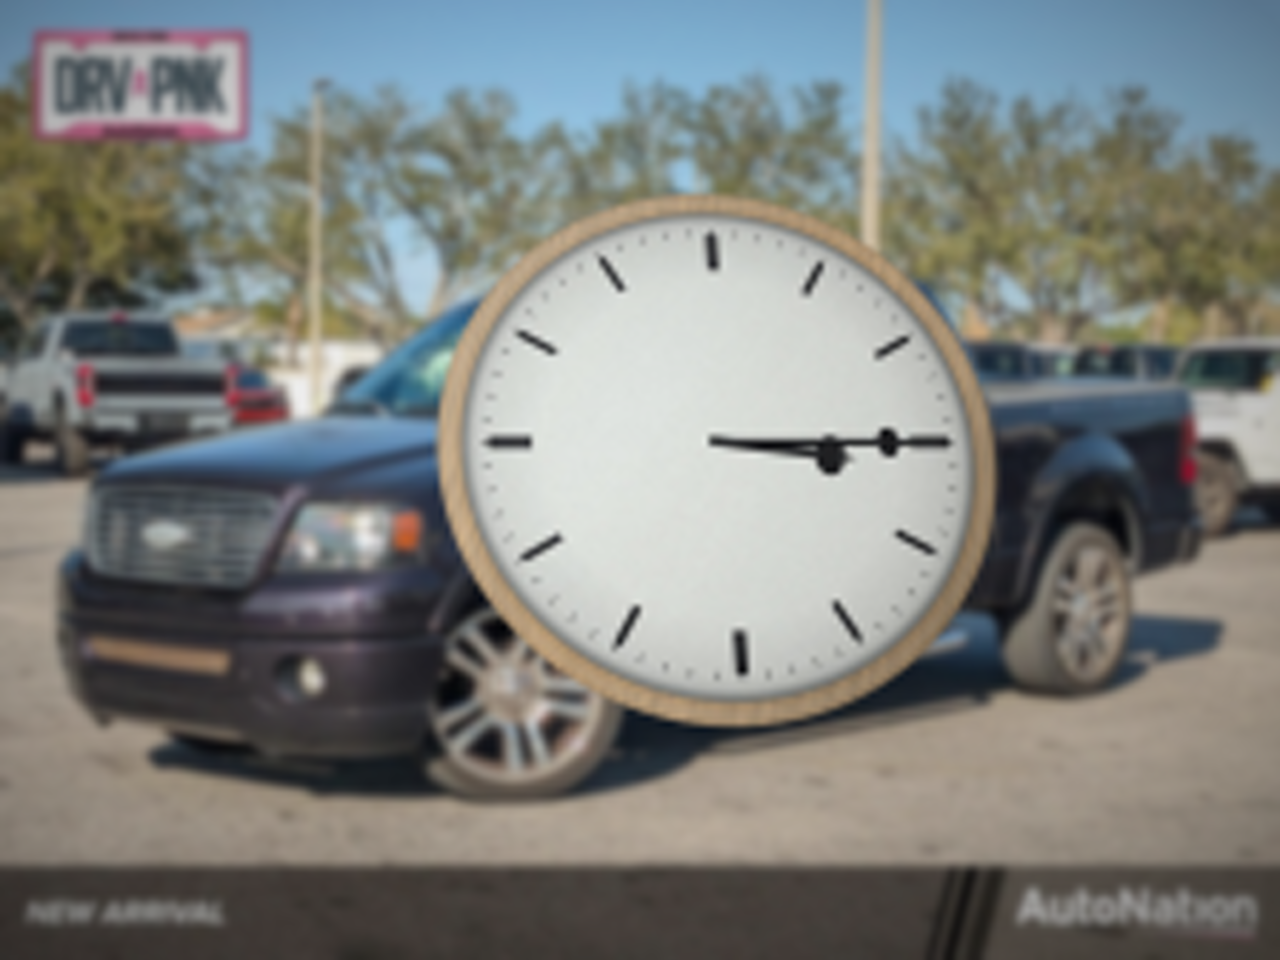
3:15
